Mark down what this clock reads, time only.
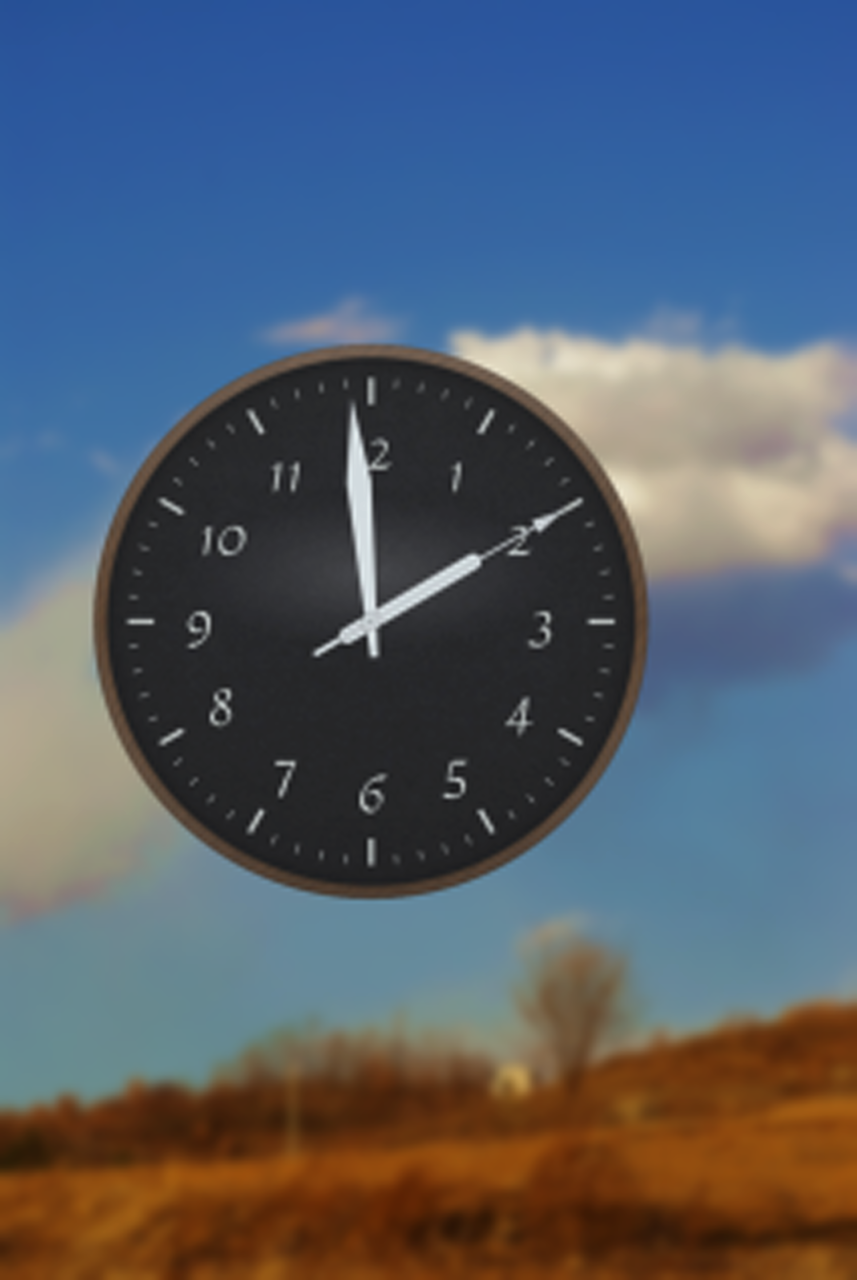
1:59:10
